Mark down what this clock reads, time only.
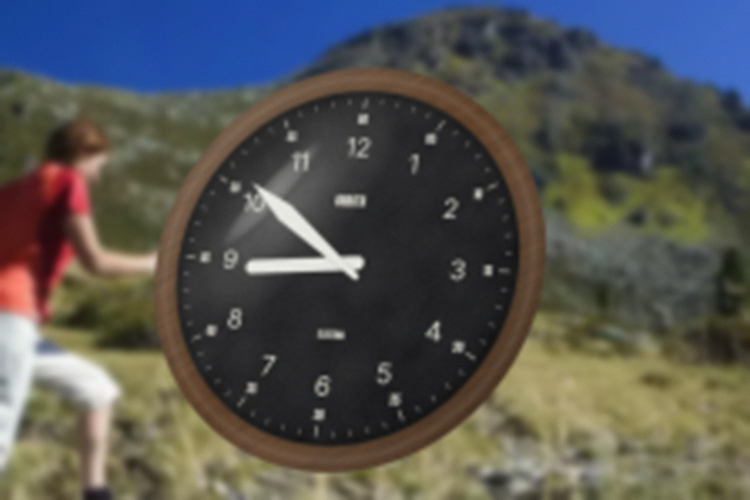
8:51
